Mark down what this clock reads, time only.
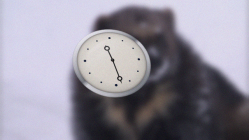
11:28
